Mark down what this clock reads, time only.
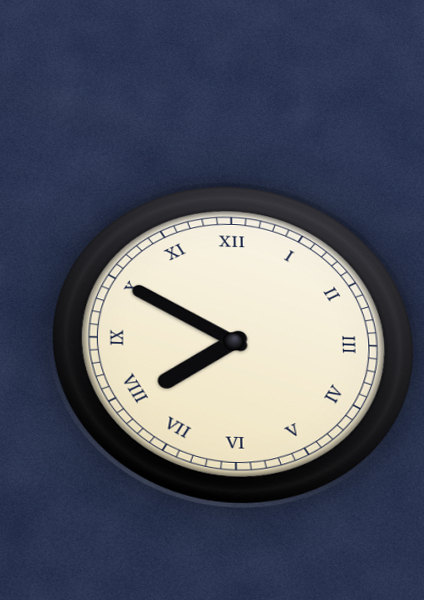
7:50
